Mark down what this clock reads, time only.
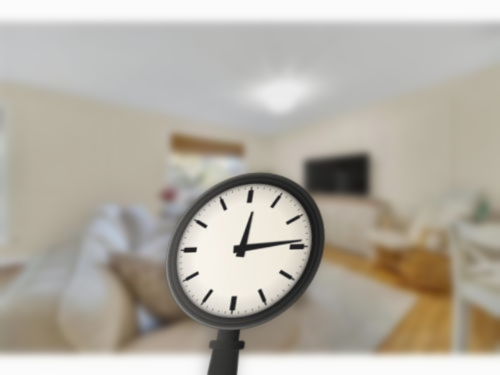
12:14
